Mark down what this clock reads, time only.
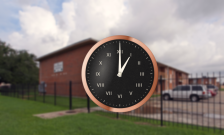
1:00
